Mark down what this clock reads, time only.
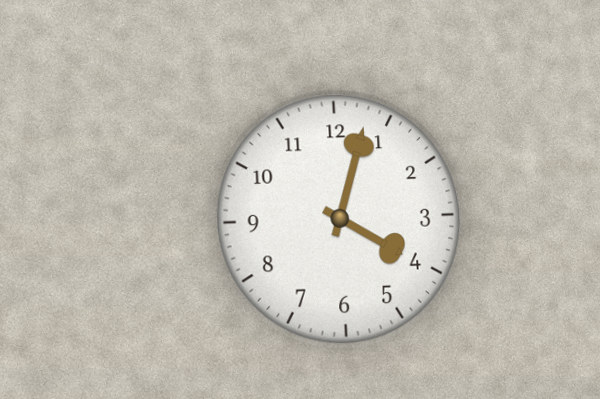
4:03
